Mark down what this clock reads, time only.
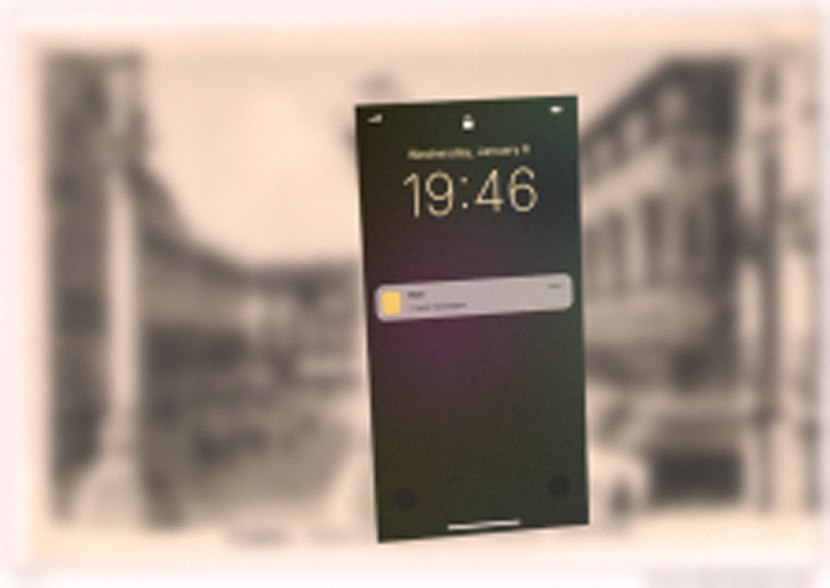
19:46
